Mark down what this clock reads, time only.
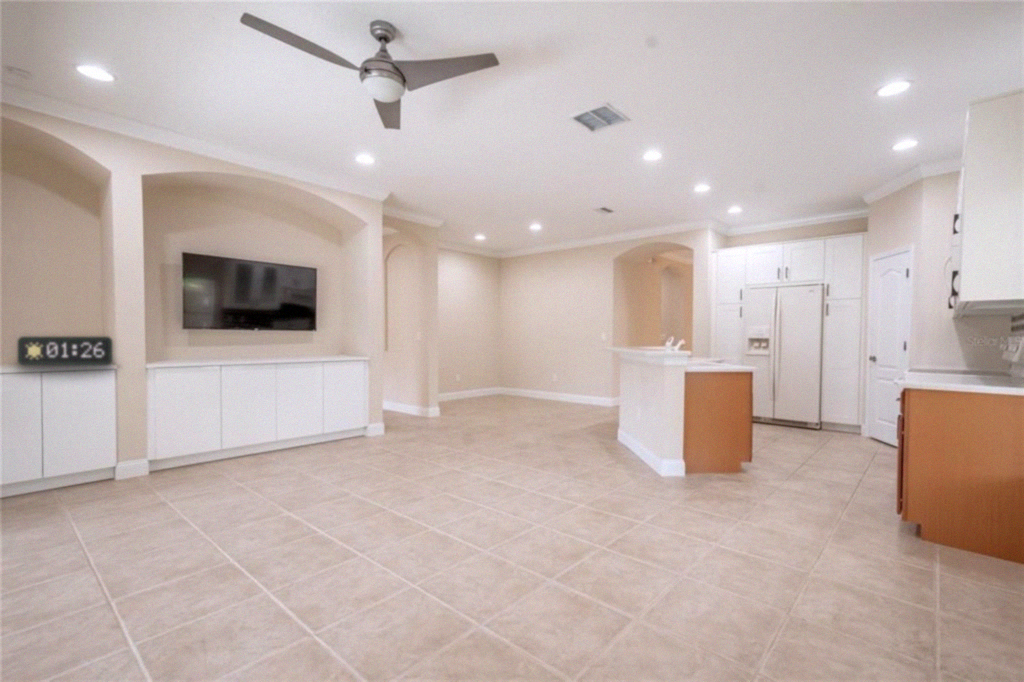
1:26
